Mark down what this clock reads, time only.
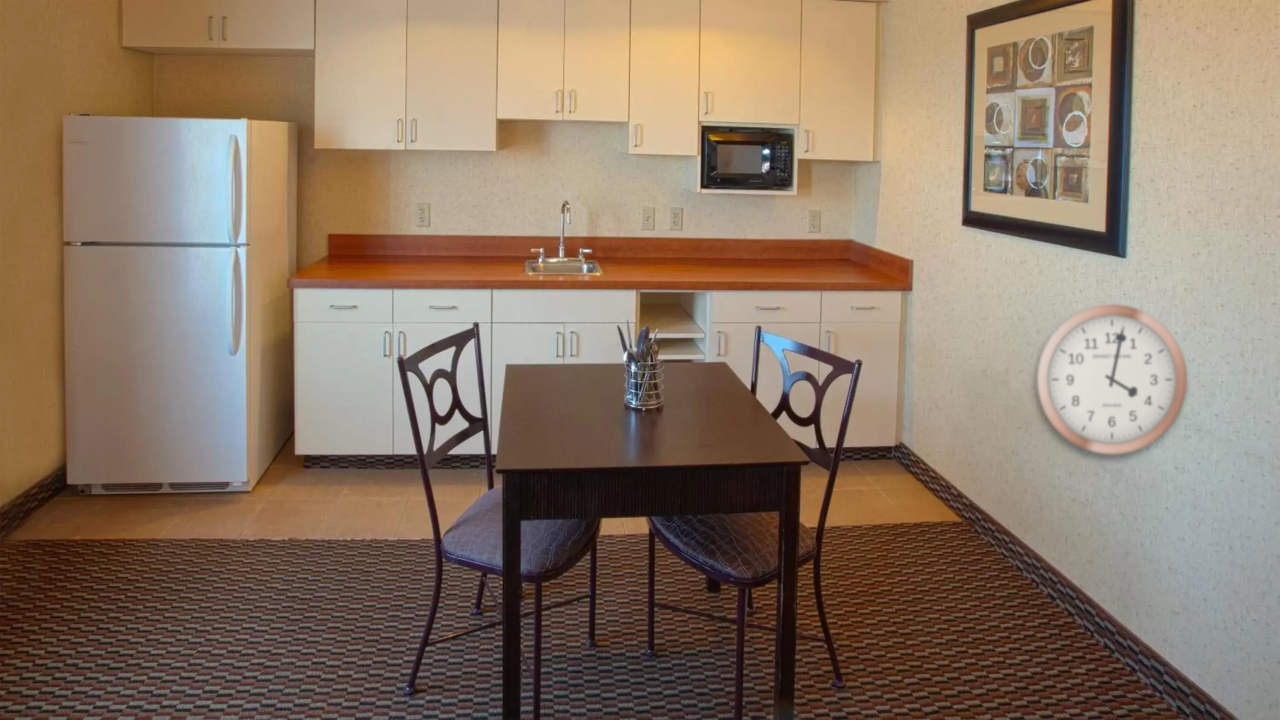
4:02
